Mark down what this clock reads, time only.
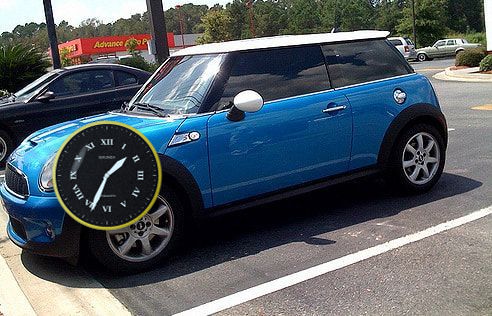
1:34
